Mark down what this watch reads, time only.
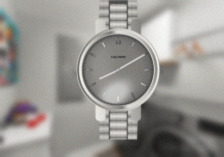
8:10
